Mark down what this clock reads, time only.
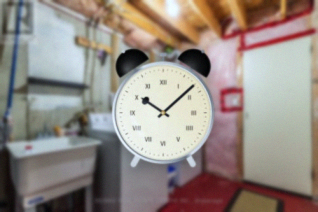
10:08
